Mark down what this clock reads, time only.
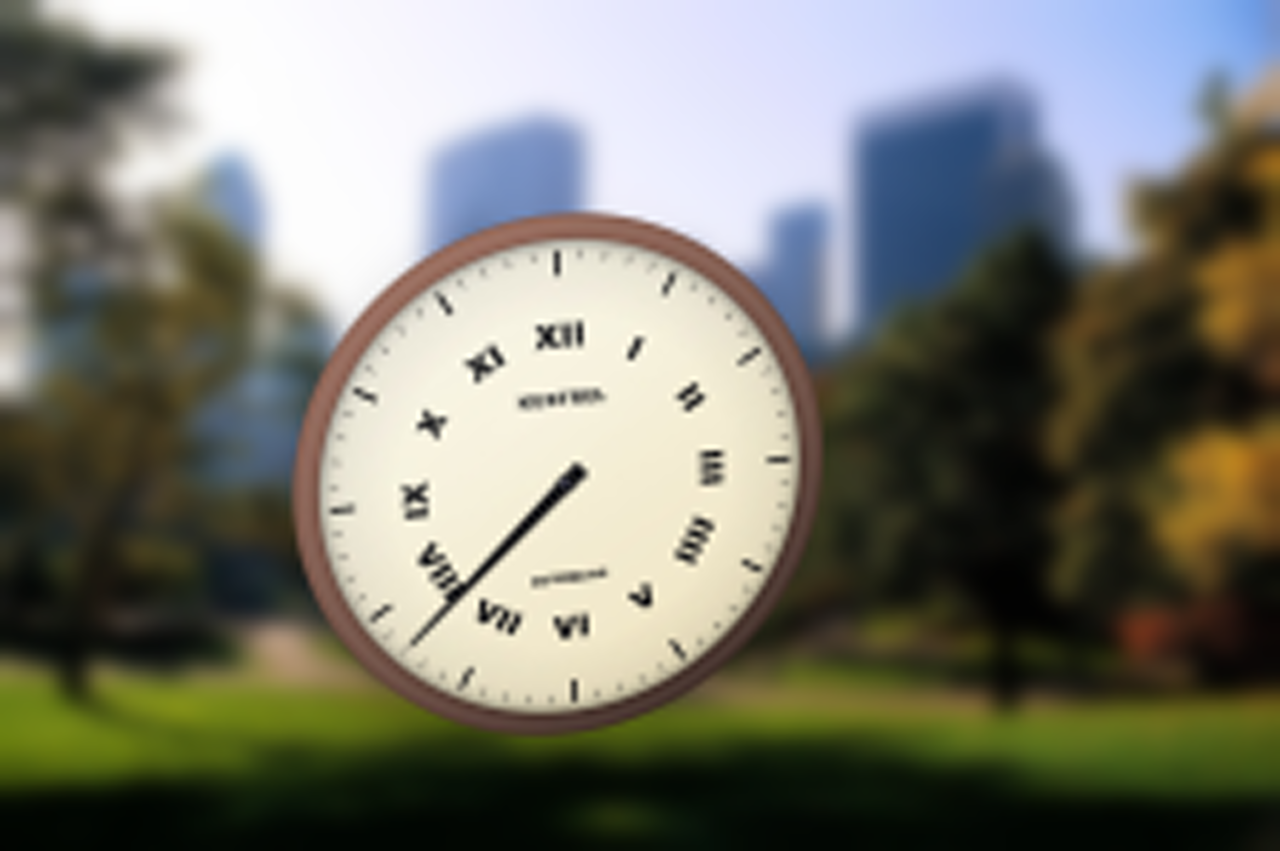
7:38
